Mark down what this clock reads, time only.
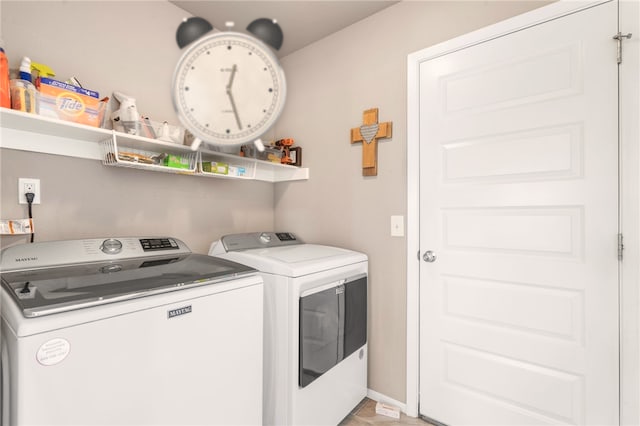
12:27
